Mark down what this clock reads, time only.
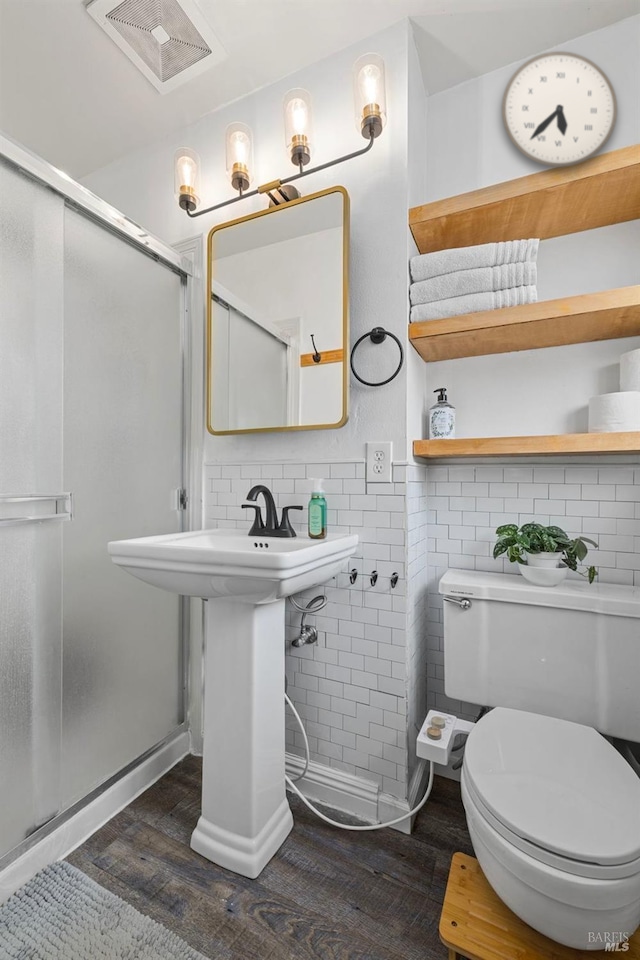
5:37
